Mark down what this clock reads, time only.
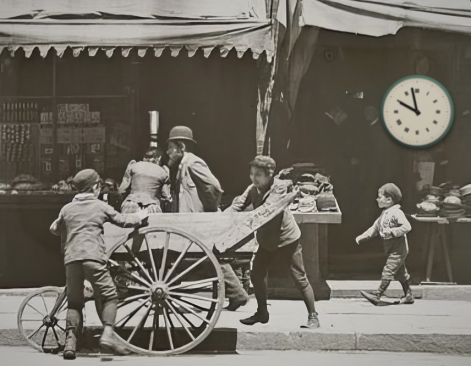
9:58
